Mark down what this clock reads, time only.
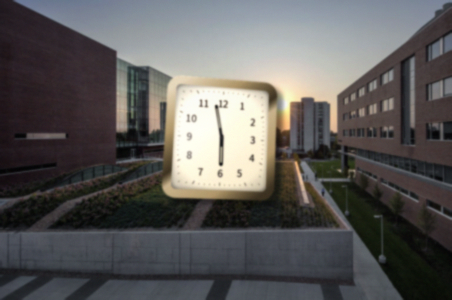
5:58
